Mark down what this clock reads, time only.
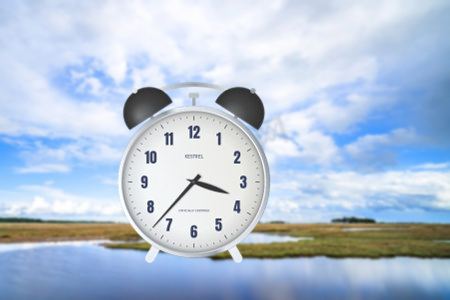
3:37
